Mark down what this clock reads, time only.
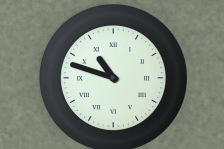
10:48
